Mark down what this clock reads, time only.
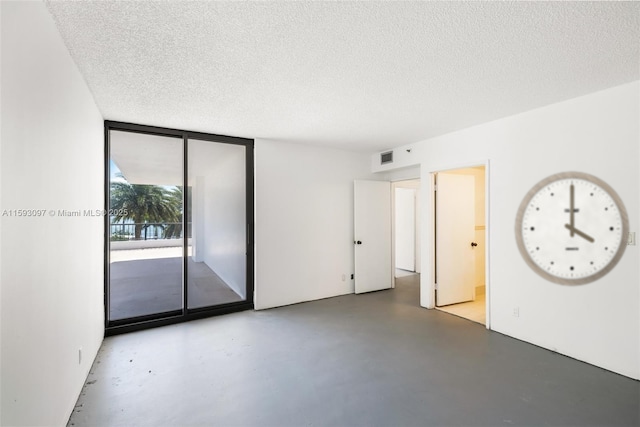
4:00
